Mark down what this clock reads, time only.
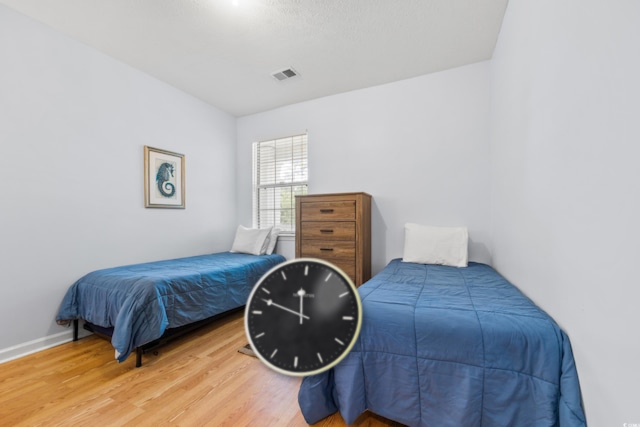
11:48
